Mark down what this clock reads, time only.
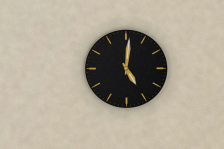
5:01
